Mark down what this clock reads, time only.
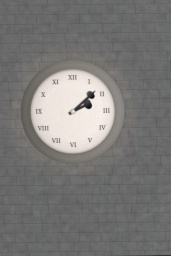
2:08
